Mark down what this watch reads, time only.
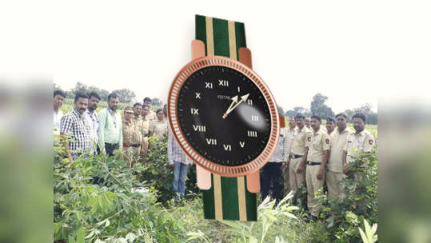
1:08
